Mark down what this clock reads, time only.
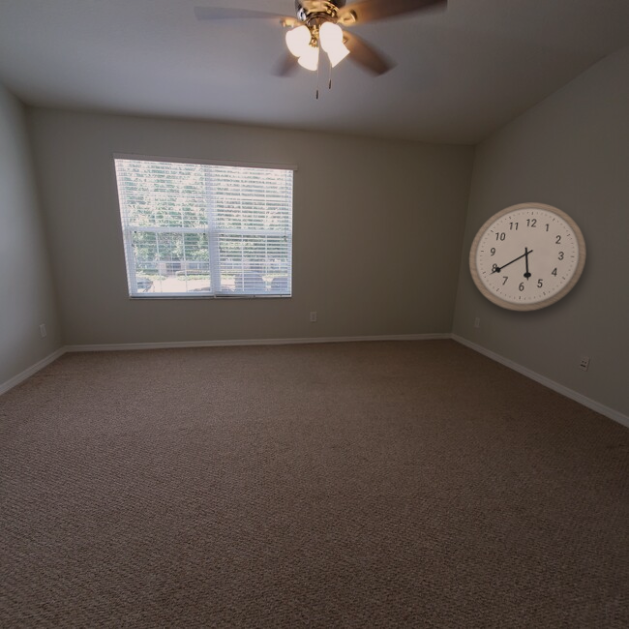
5:39
